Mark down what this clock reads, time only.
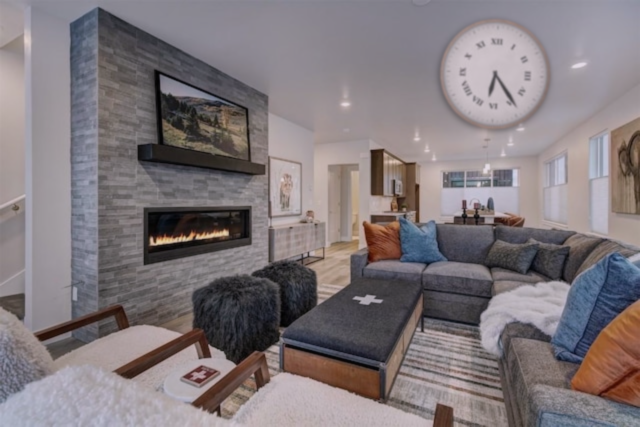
6:24
